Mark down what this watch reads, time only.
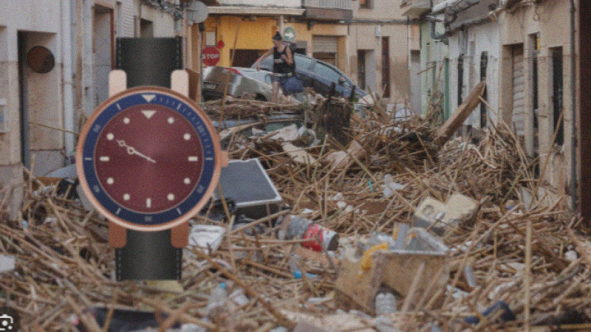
9:50
